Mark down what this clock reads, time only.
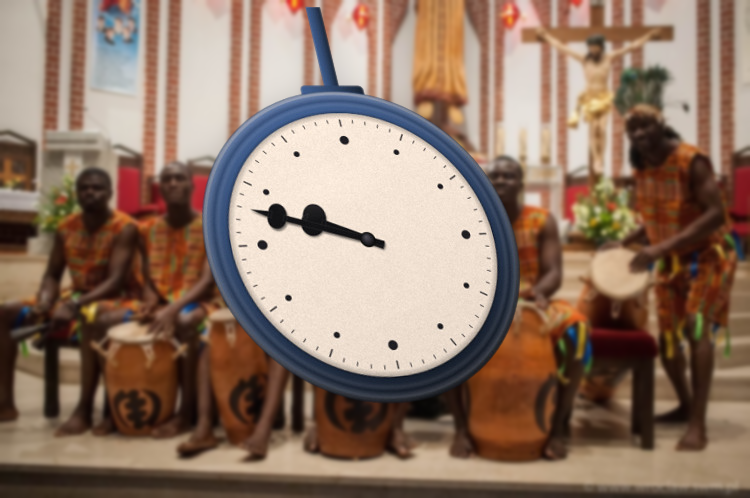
9:48
